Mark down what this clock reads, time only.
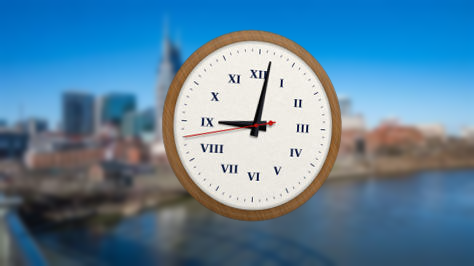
9:01:43
